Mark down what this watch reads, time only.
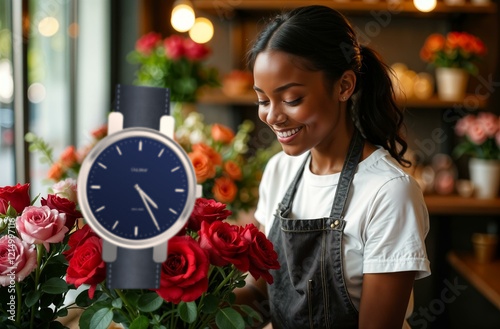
4:25
